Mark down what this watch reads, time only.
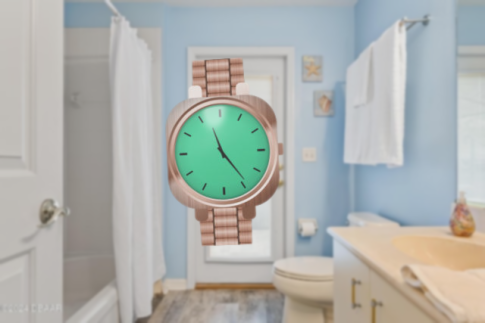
11:24
